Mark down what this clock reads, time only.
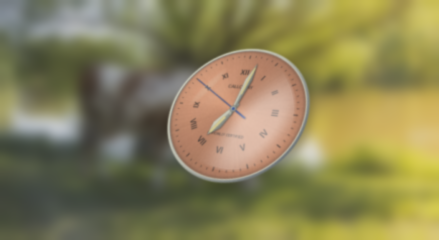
7:01:50
